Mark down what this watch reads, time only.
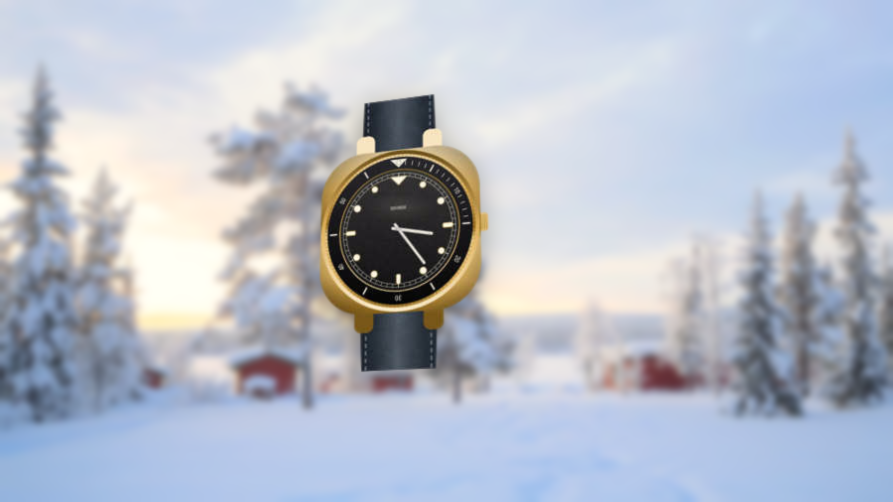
3:24
